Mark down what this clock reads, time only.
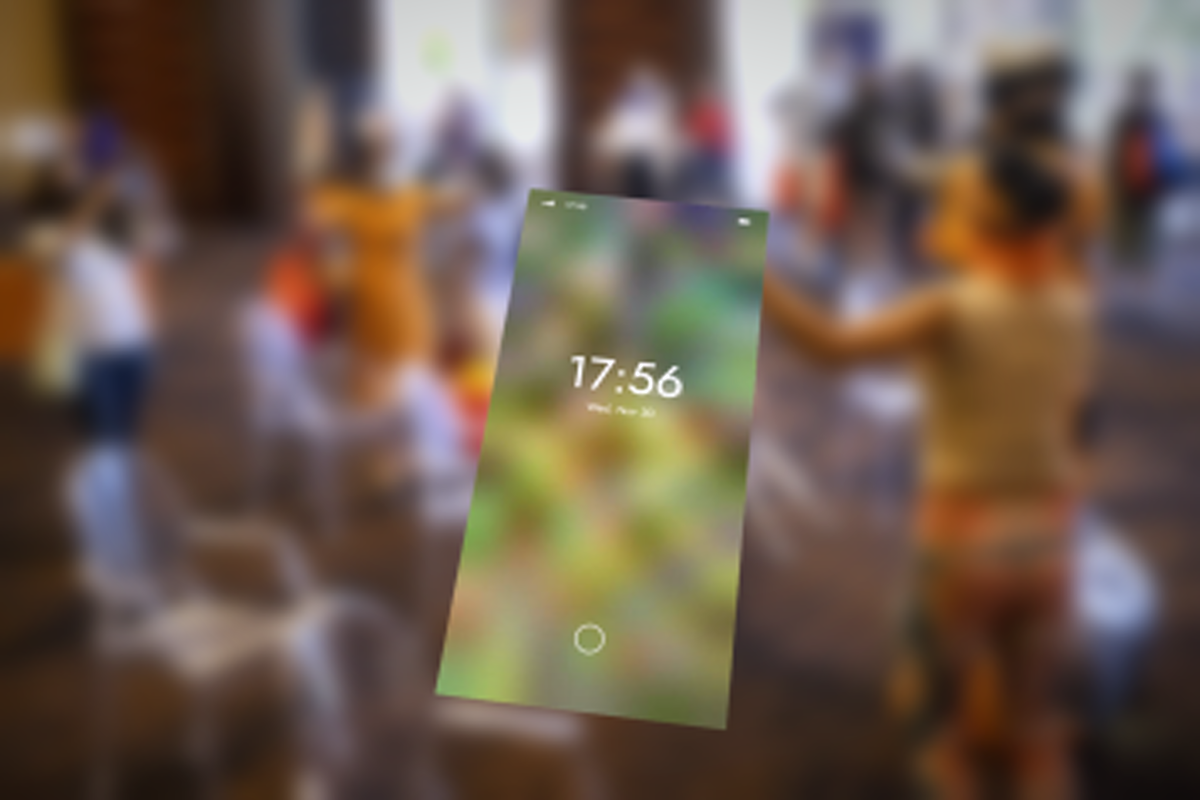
17:56
